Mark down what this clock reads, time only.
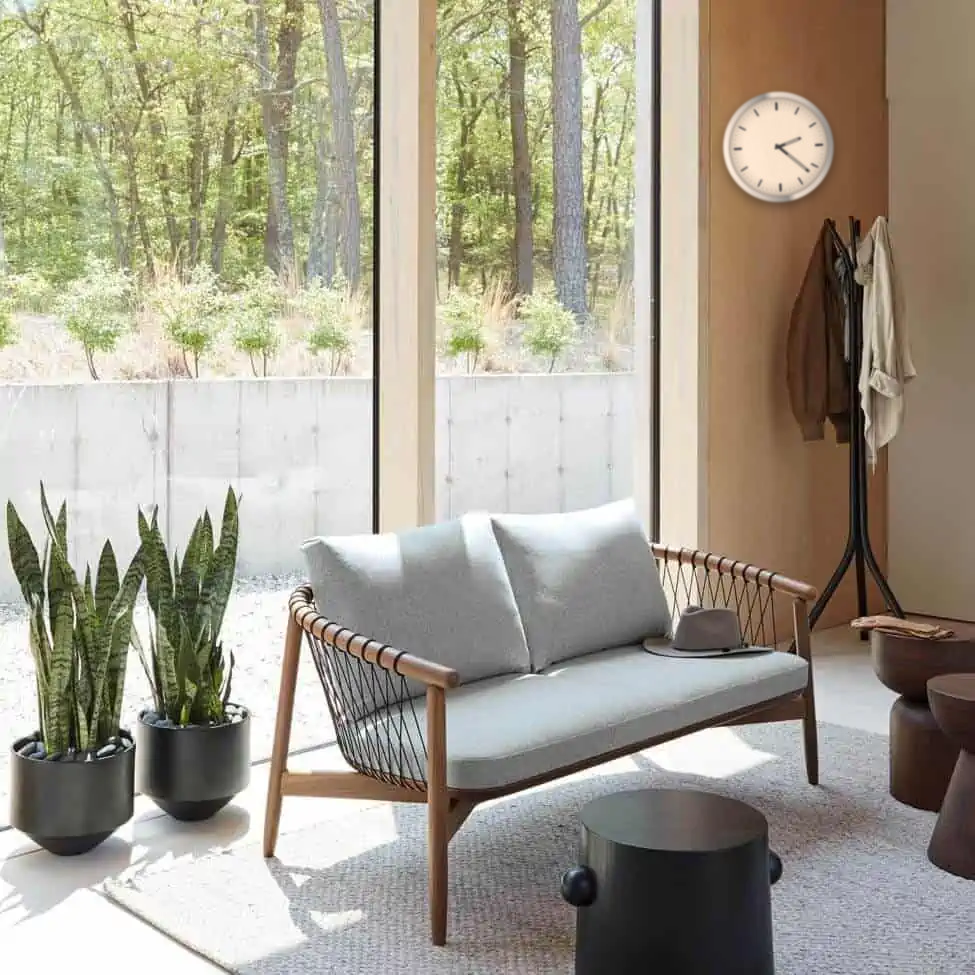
2:22
